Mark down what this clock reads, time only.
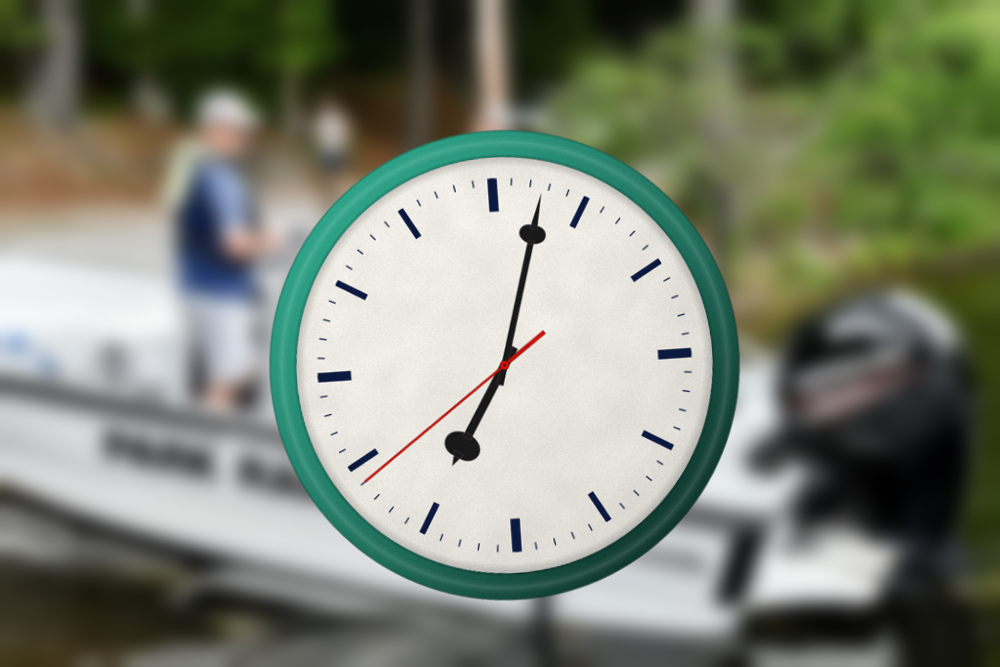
7:02:39
